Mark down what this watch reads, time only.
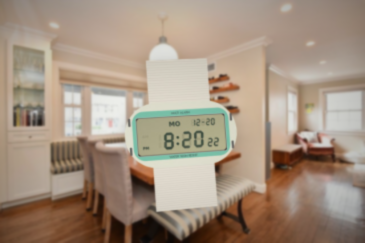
8:20
